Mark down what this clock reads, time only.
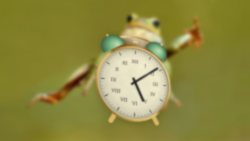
5:09
